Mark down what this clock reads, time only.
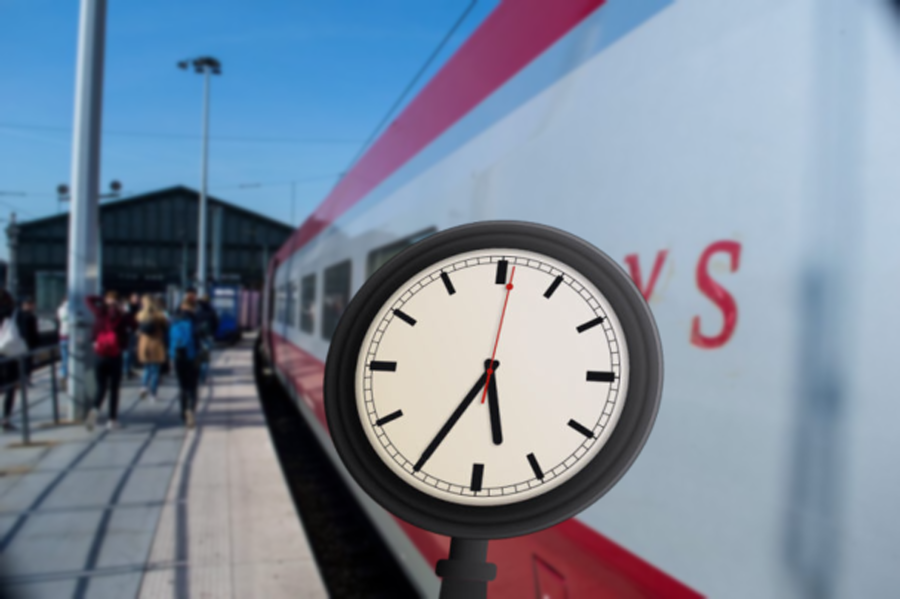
5:35:01
